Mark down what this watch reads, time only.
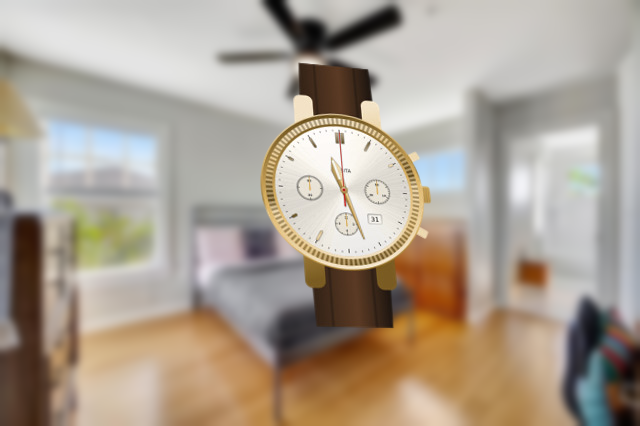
11:27
